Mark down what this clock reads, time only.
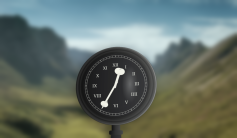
12:35
